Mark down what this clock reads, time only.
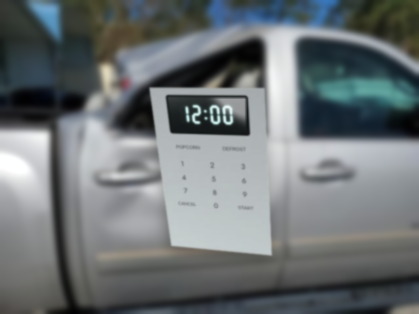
12:00
